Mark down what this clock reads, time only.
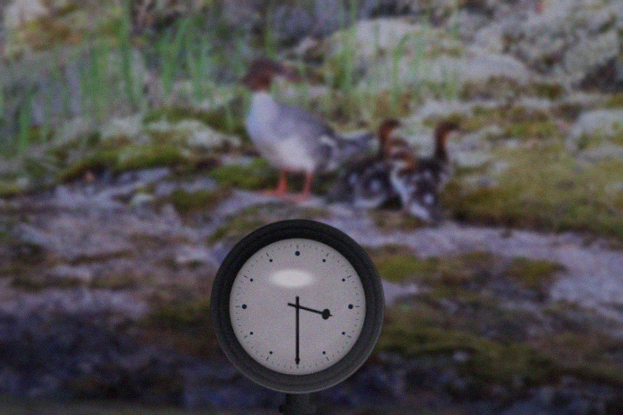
3:30
